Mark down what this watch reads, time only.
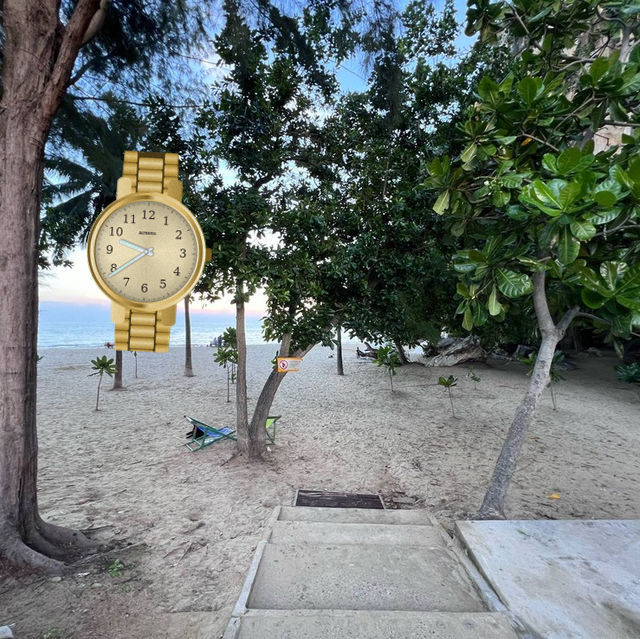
9:39
